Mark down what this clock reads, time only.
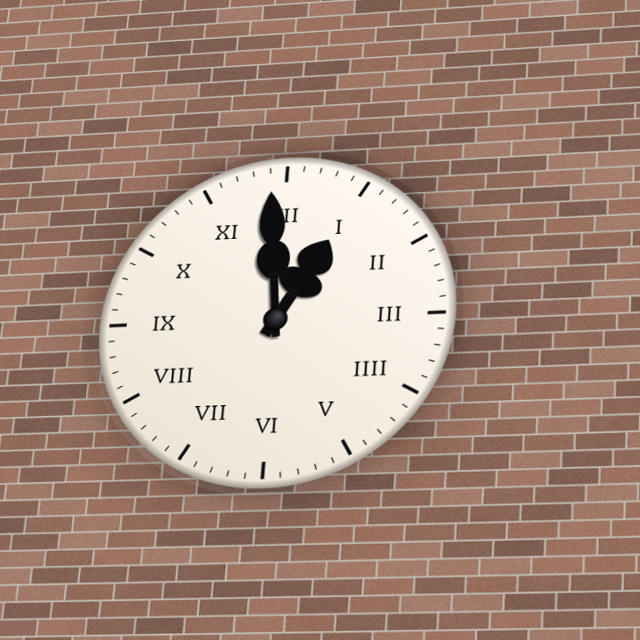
12:59
